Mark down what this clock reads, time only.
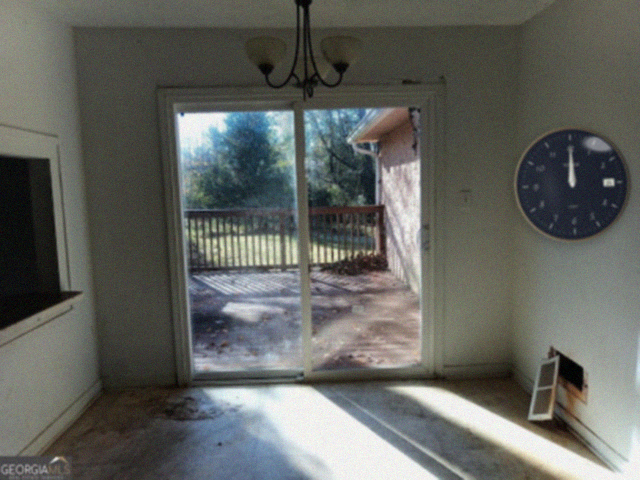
12:00
